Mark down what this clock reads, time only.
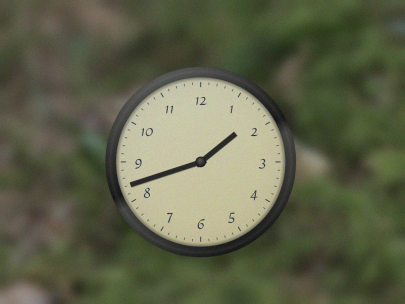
1:42
